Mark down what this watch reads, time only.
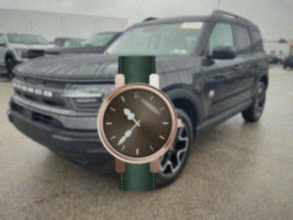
10:37
